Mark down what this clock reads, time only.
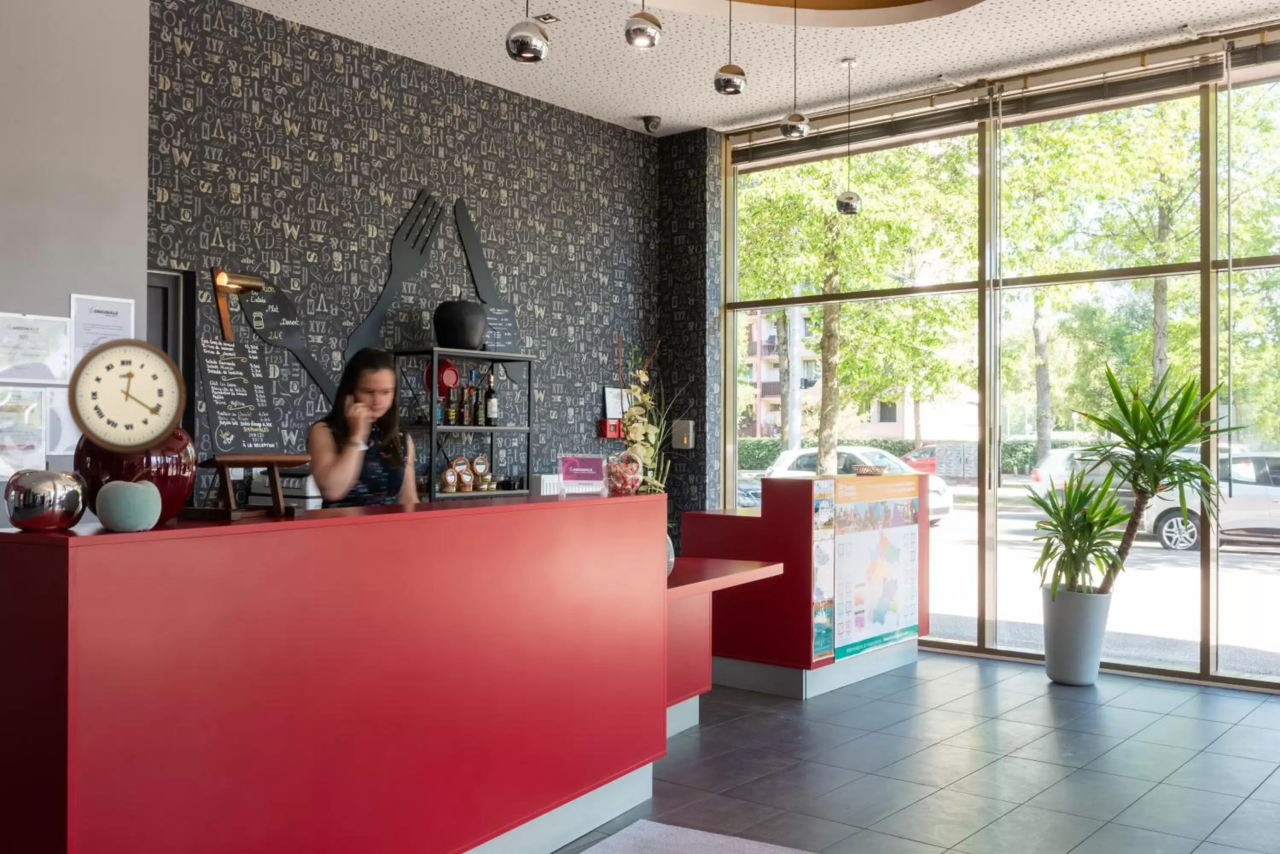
12:21
